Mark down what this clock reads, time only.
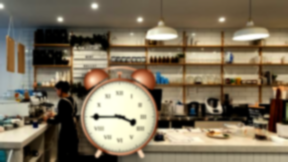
3:45
